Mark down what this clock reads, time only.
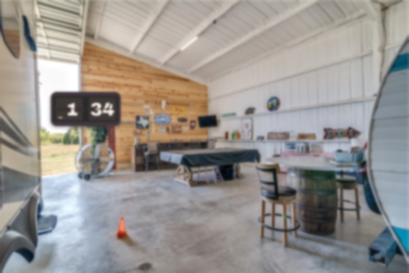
1:34
